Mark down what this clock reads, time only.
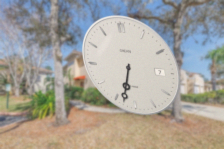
6:33
